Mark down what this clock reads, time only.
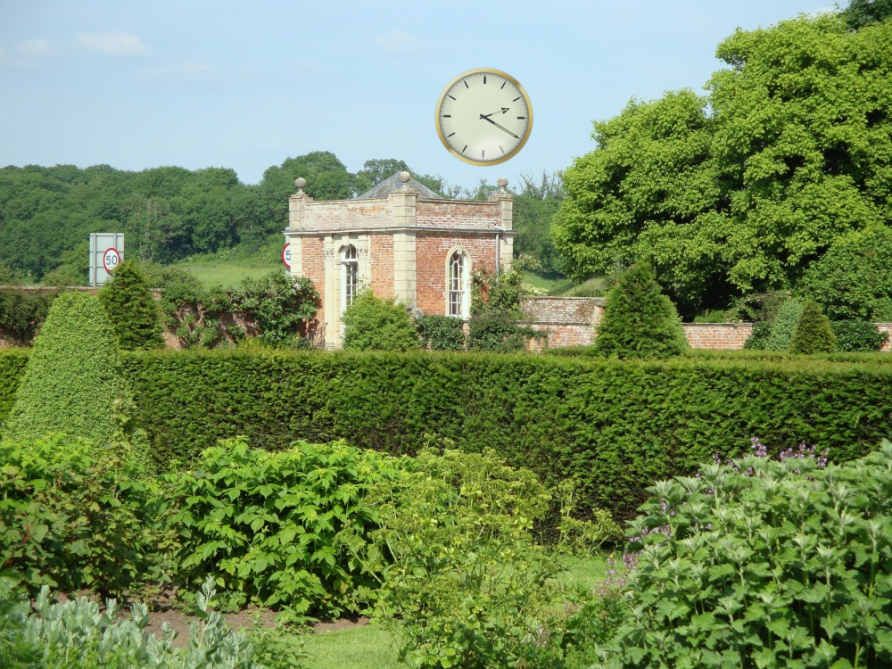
2:20
